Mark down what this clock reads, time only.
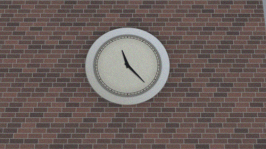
11:23
